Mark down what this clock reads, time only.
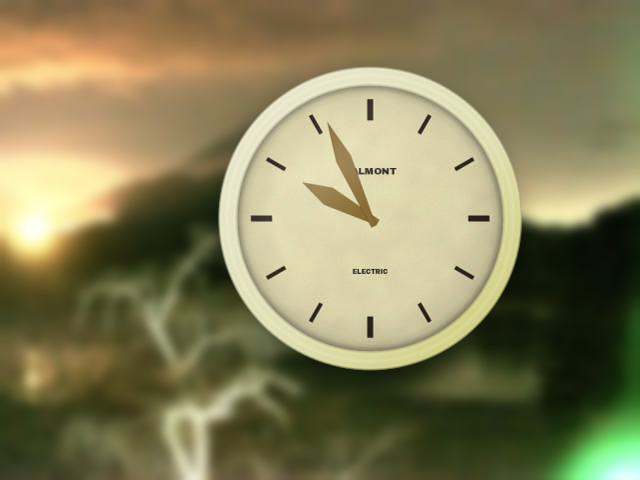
9:56
